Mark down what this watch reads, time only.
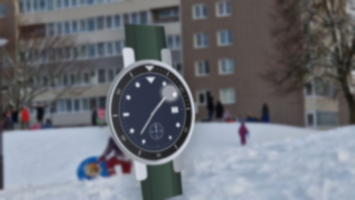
1:37
